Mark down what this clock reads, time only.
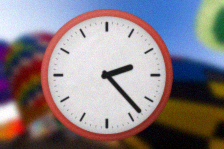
2:23
